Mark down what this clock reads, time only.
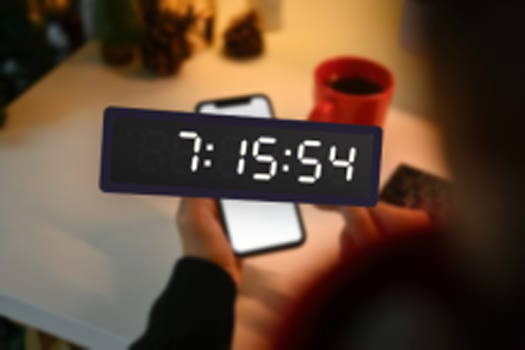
7:15:54
